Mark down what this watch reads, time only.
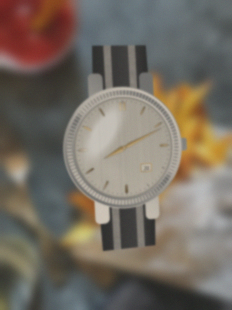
8:11
